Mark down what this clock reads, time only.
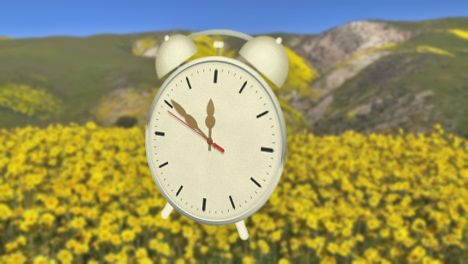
11:50:49
